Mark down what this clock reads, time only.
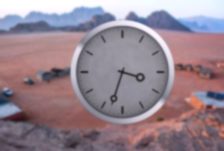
3:33
